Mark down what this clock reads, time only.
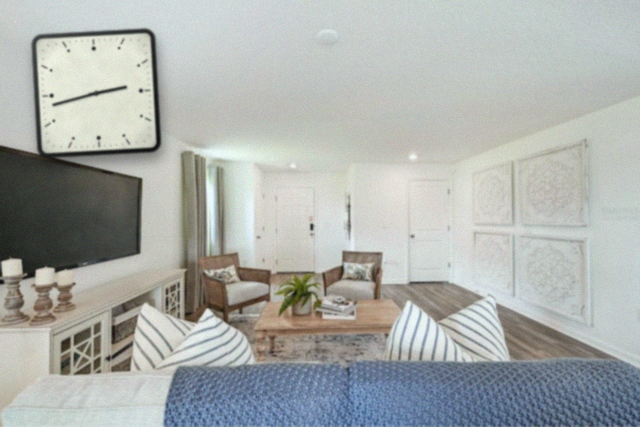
2:43
